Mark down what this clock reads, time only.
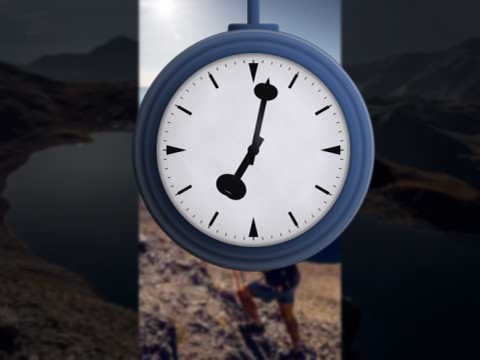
7:02
